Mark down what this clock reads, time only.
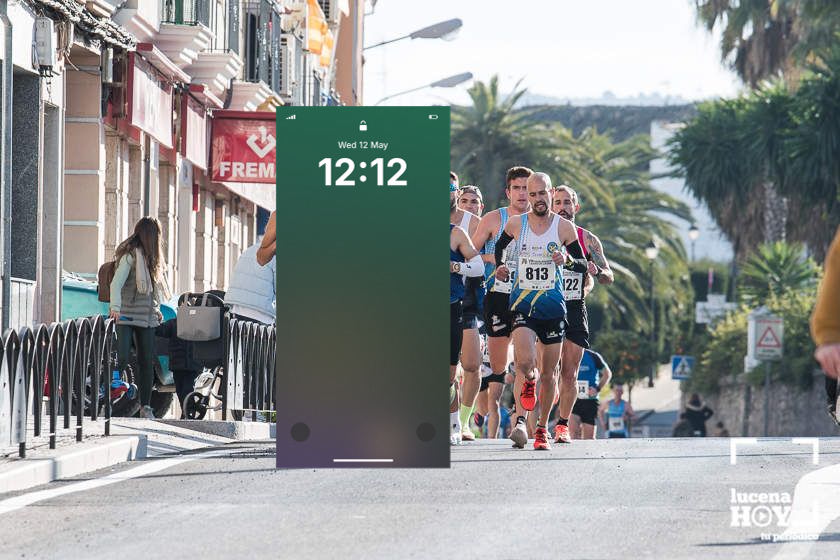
12:12
